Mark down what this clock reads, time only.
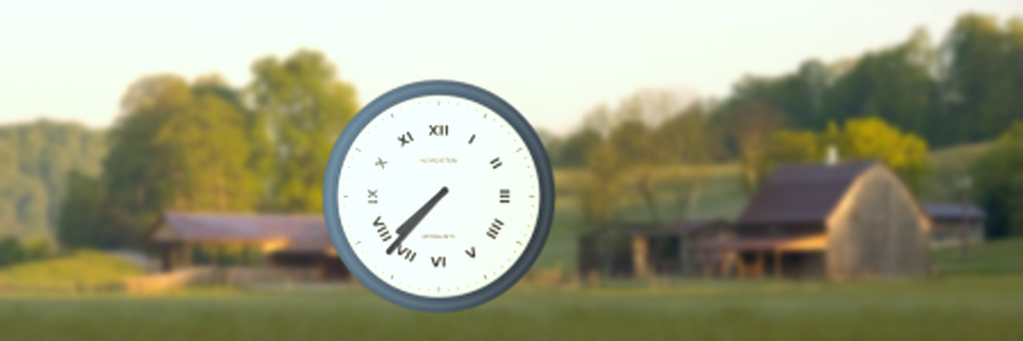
7:37
